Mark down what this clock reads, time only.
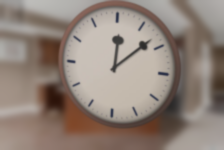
12:08
